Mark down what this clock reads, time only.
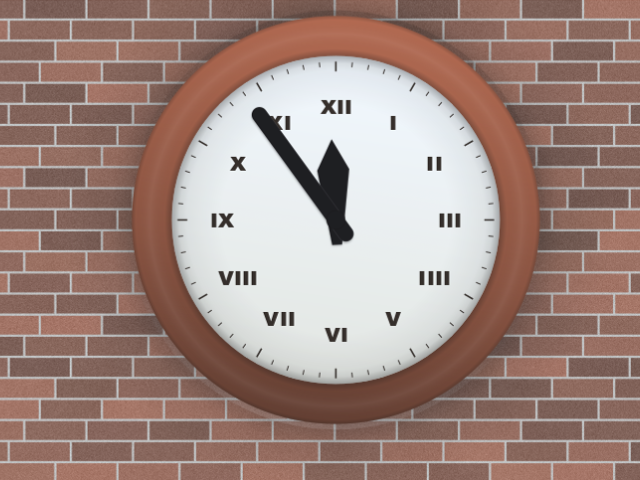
11:54
